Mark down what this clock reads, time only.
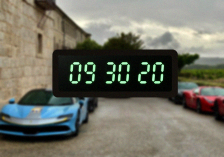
9:30:20
